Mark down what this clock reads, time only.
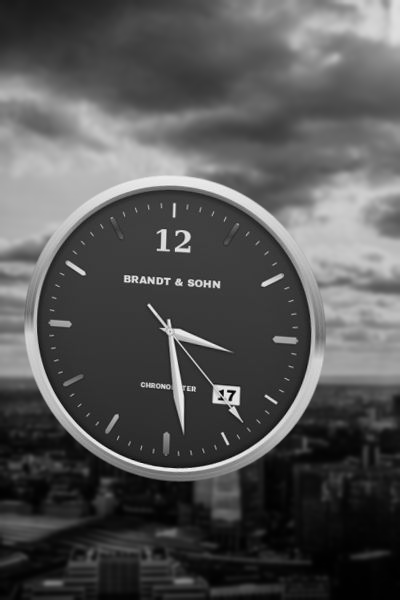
3:28:23
